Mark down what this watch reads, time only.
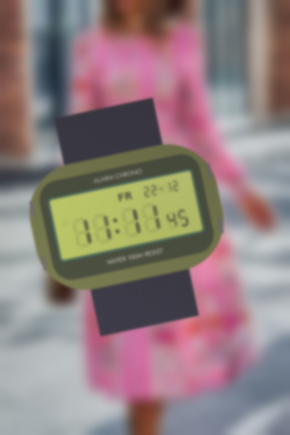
11:11:45
